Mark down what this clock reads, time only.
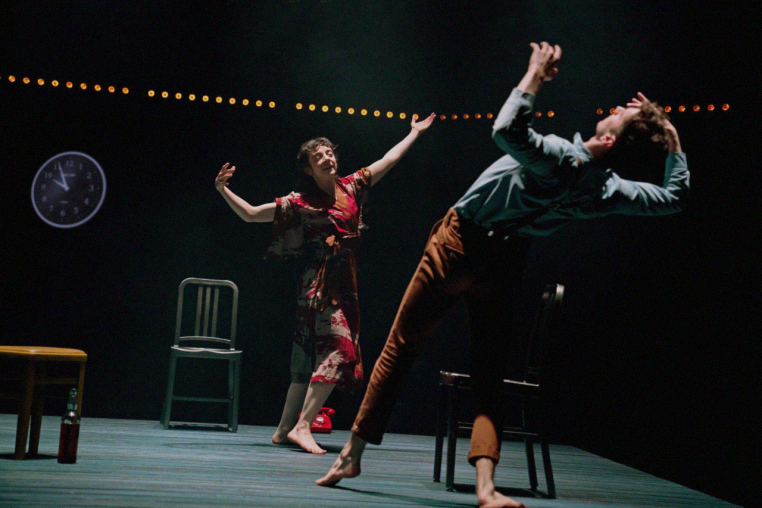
9:56
